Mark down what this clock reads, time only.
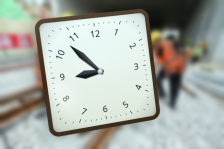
8:53
